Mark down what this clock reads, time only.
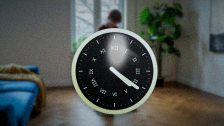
4:21
